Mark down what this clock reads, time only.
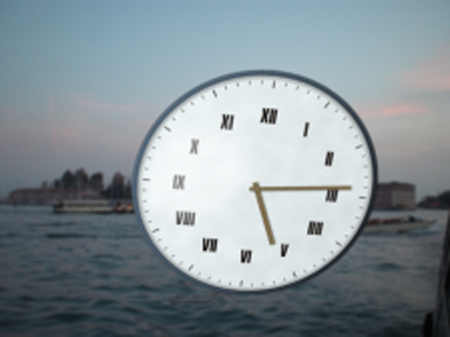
5:14
